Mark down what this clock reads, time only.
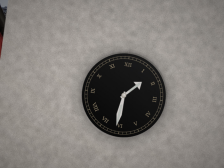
1:31
